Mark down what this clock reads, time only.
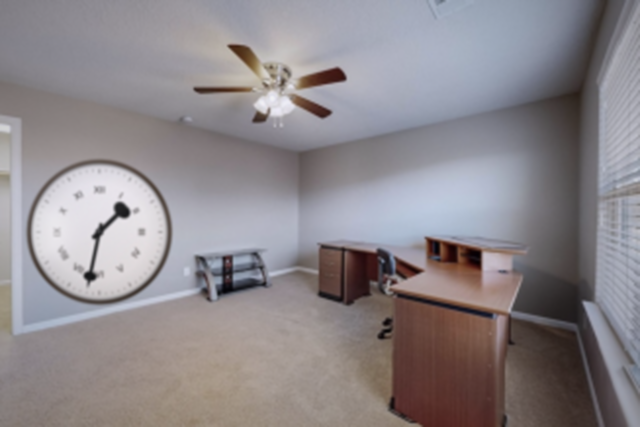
1:32
